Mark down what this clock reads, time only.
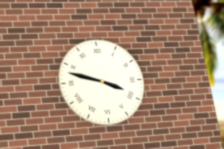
3:48
